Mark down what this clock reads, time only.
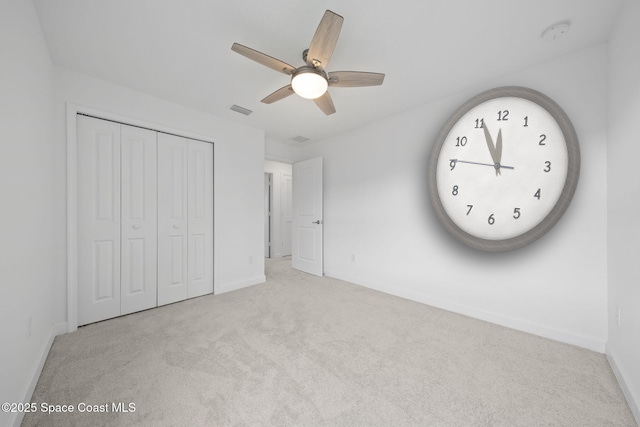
11:55:46
